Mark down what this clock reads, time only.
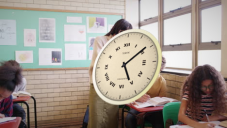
5:09
